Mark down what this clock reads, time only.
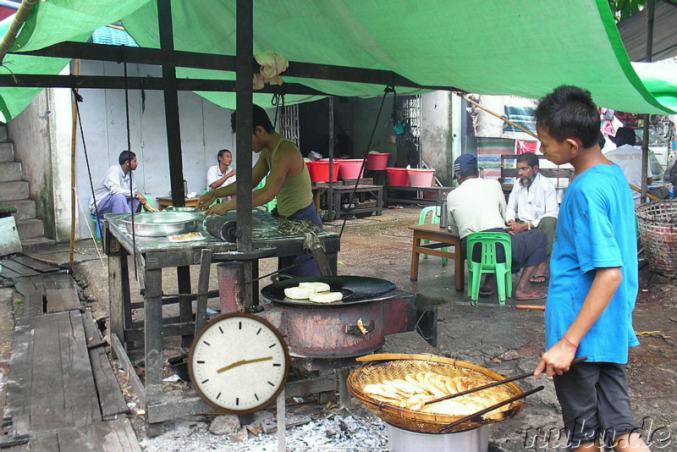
8:13
